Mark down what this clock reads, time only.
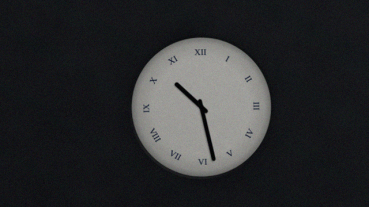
10:28
